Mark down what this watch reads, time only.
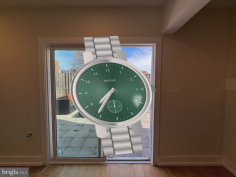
7:36
